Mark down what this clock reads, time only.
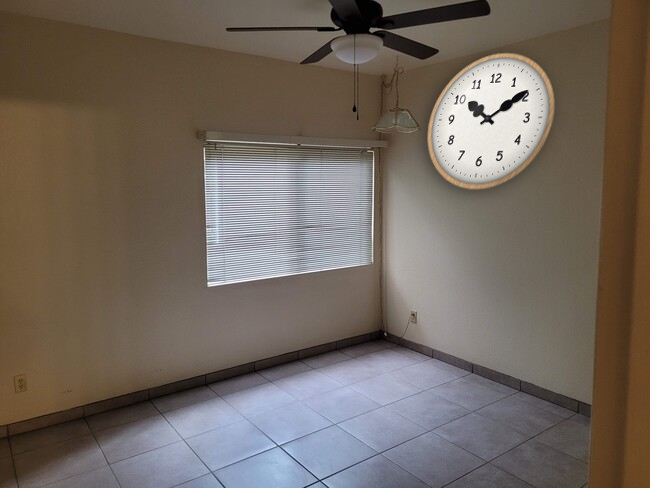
10:09
